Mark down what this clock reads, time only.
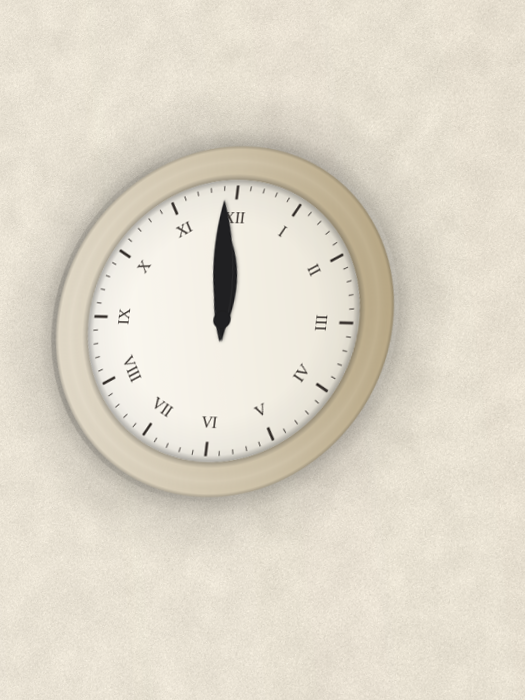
11:59
